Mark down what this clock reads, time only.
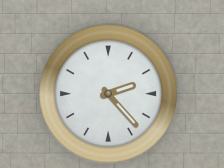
2:23
